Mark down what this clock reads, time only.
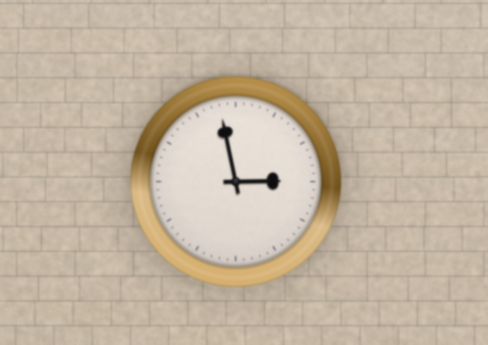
2:58
